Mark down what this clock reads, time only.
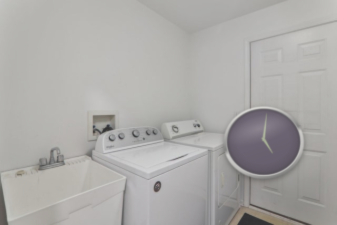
5:01
